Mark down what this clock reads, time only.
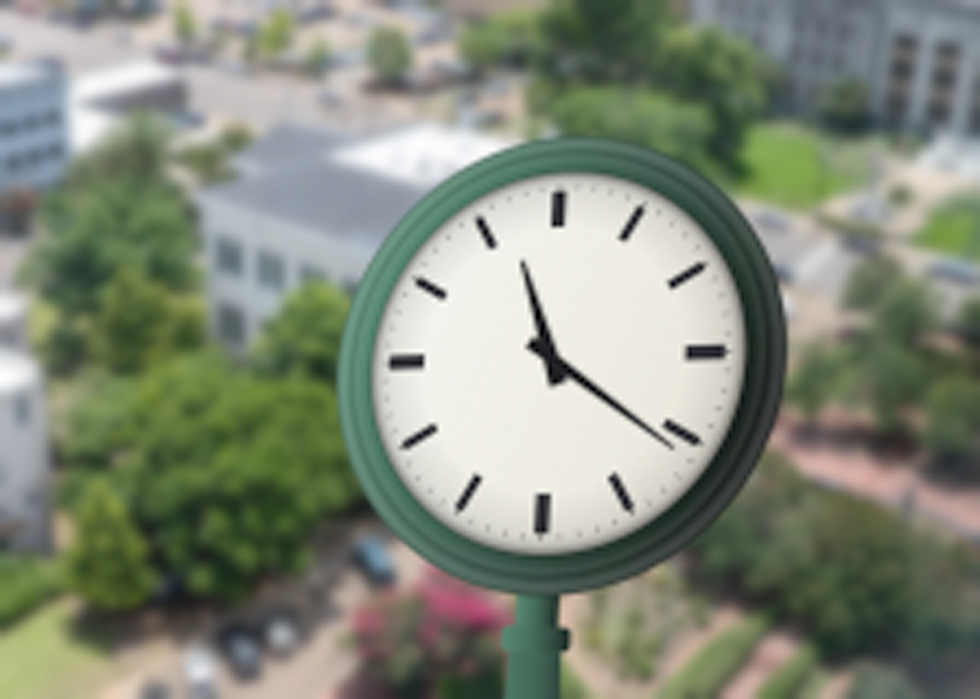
11:21
